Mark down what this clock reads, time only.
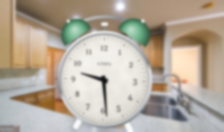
9:29
